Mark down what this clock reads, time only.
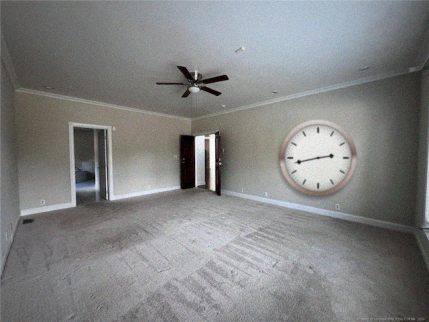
2:43
